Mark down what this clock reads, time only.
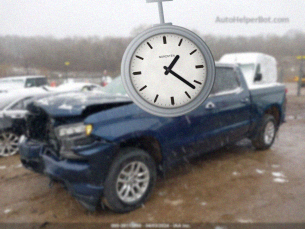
1:22
